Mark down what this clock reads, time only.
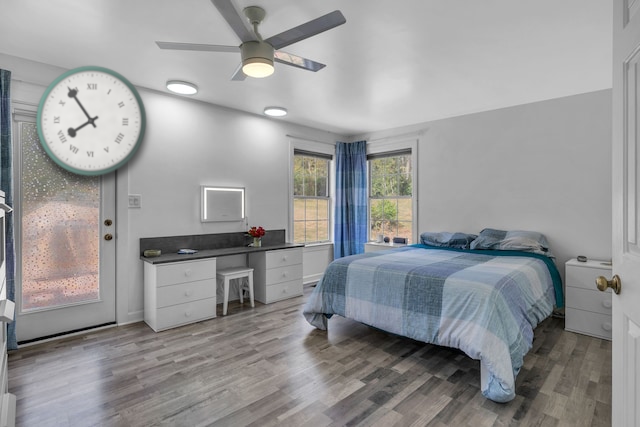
7:54
